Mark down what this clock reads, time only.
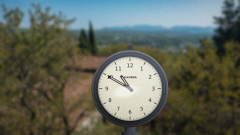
10:50
